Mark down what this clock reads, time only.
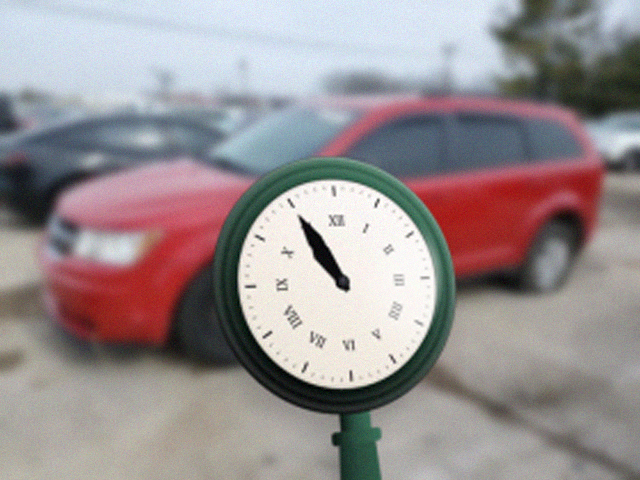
10:55
